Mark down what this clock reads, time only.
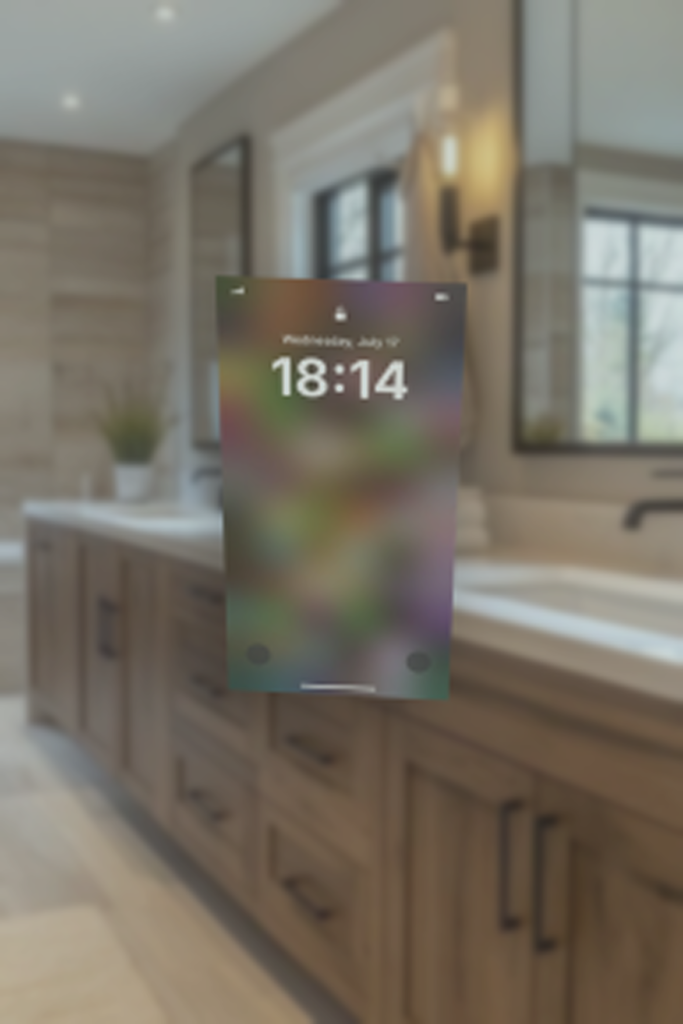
18:14
